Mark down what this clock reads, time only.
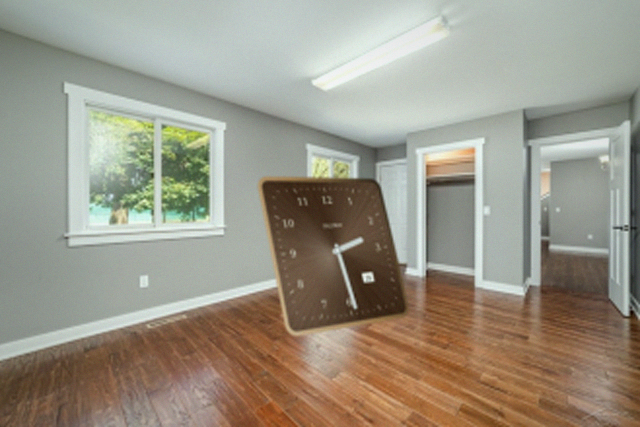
2:29
